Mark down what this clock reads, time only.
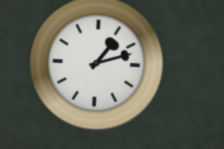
1:12
